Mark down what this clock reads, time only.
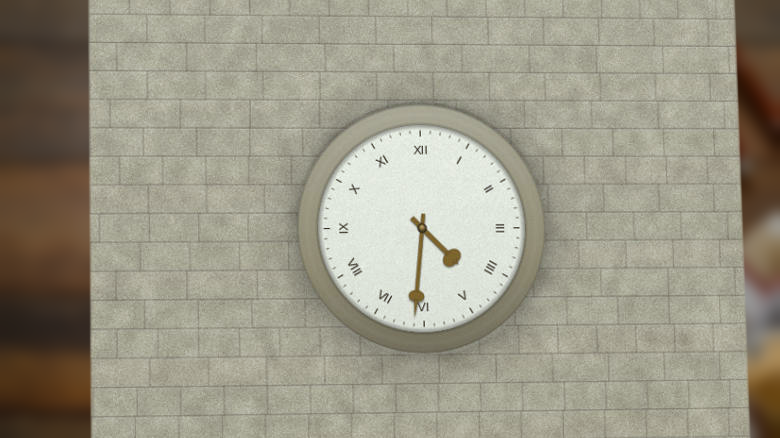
4:31
